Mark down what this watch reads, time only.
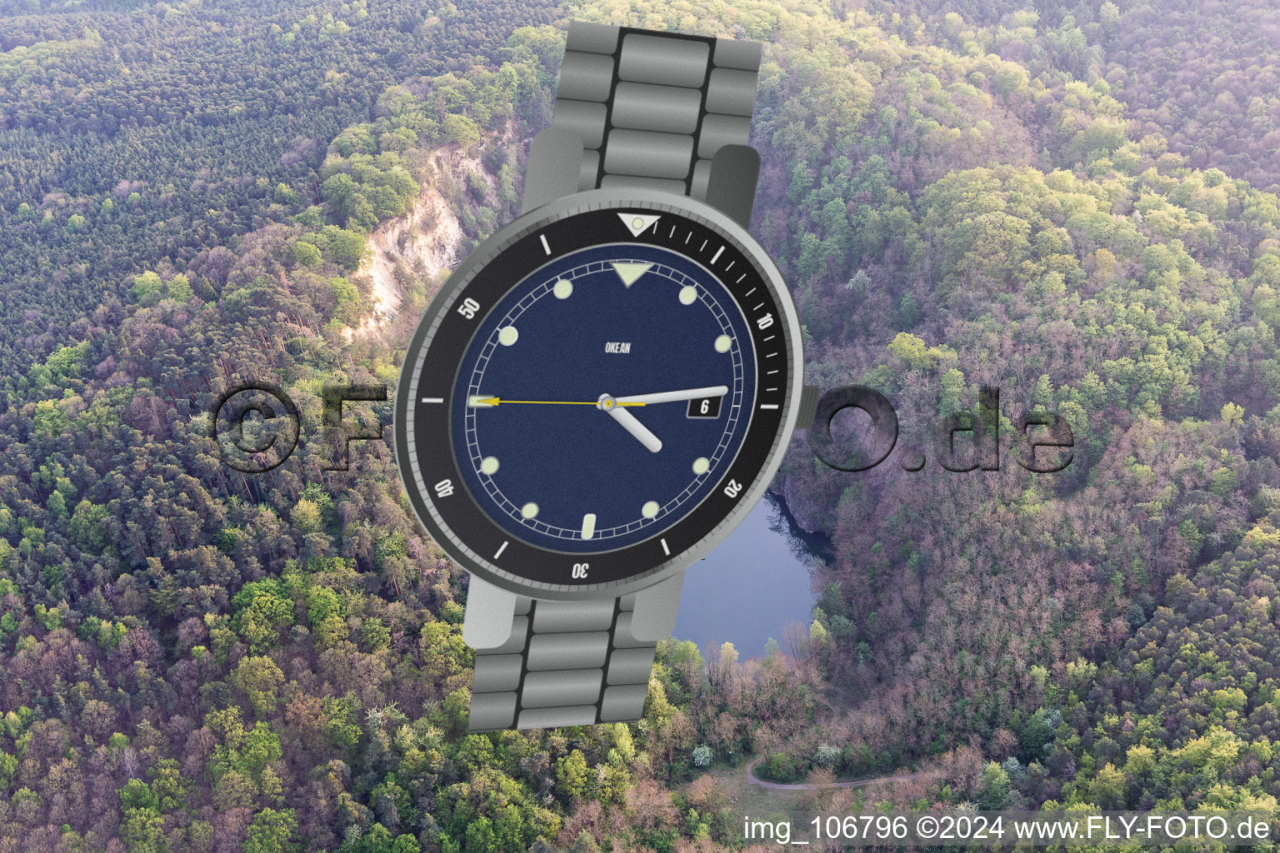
4:13:45
